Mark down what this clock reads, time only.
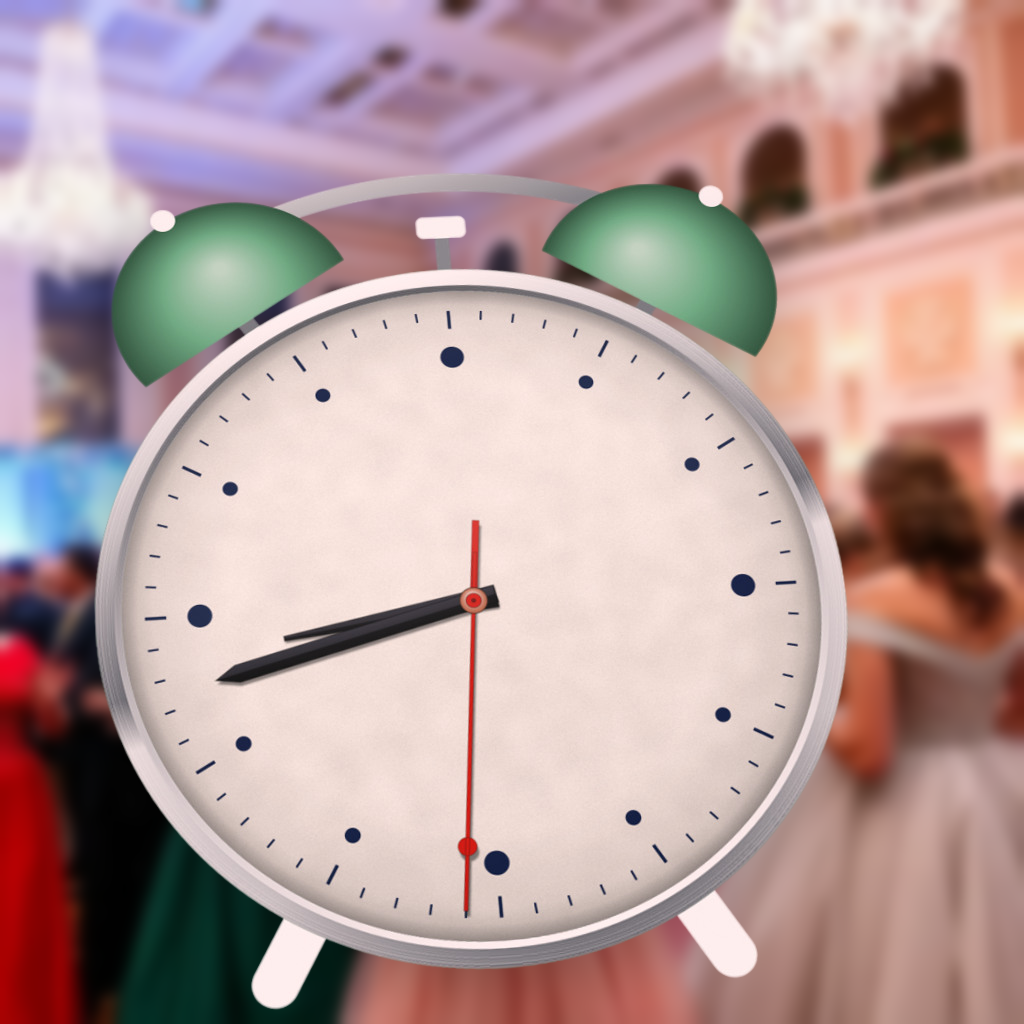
8:42:31
